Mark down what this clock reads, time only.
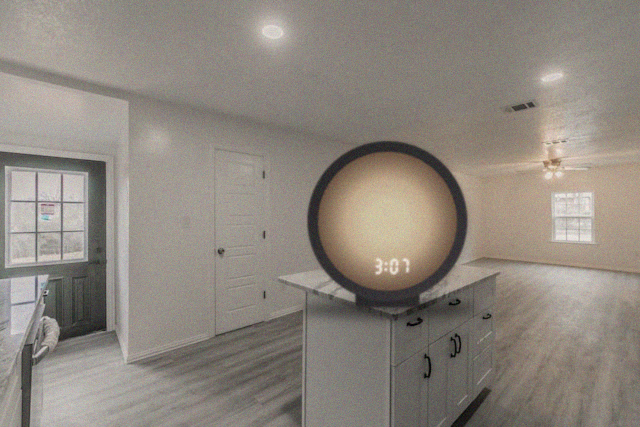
3:07
